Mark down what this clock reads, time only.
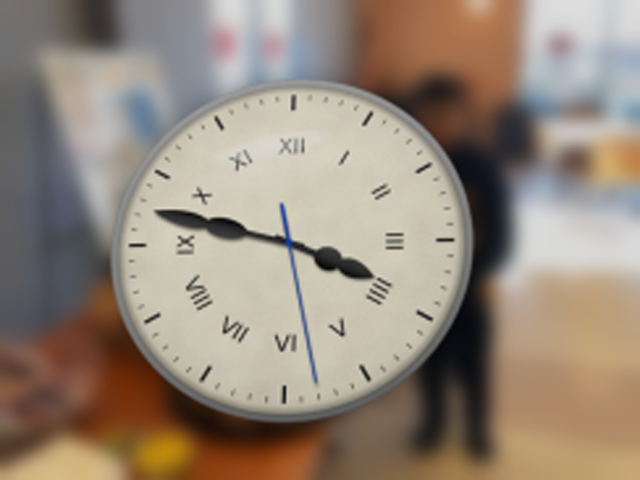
3:47:28
